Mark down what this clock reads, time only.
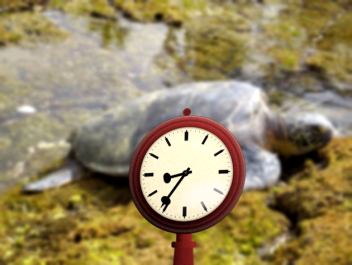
8:36
